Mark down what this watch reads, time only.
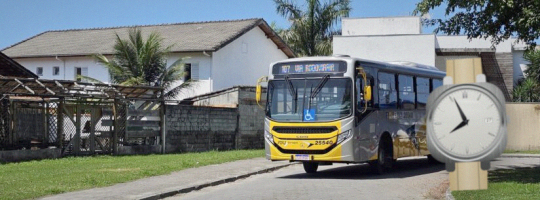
7:56
